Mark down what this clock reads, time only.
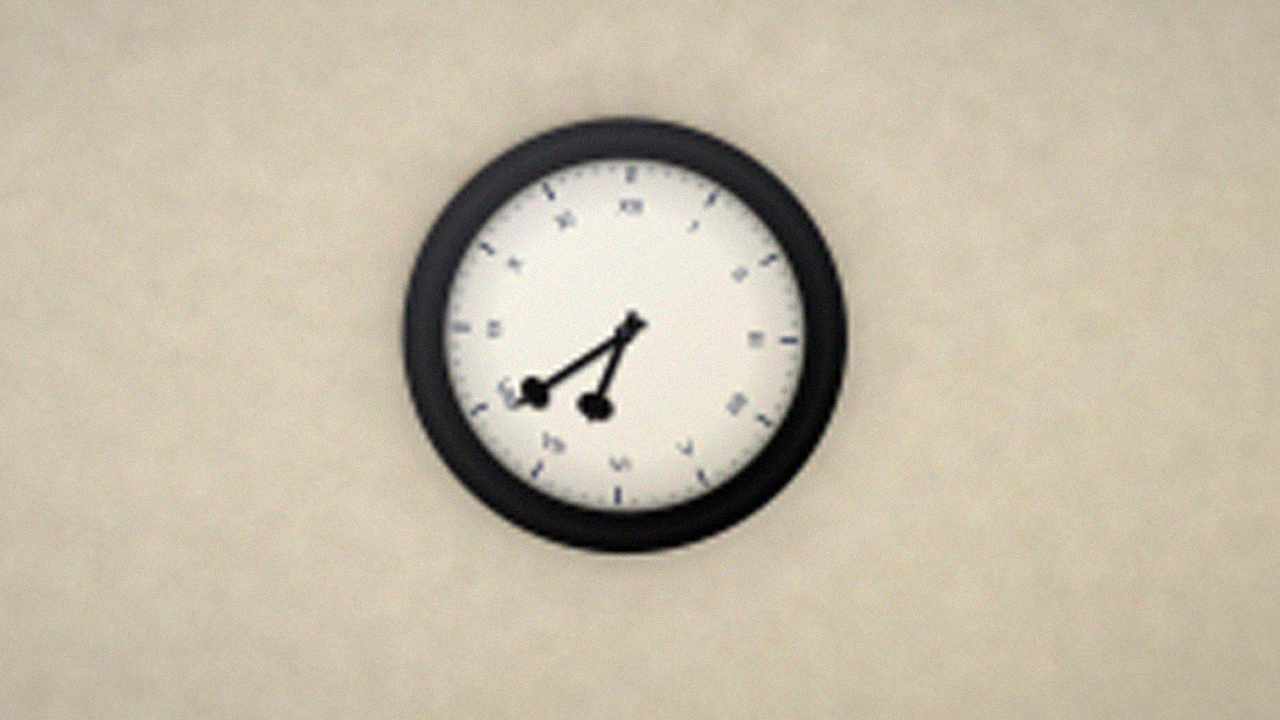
6:39
